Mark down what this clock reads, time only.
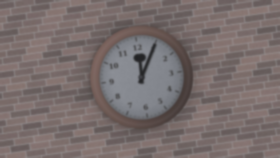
12:05
